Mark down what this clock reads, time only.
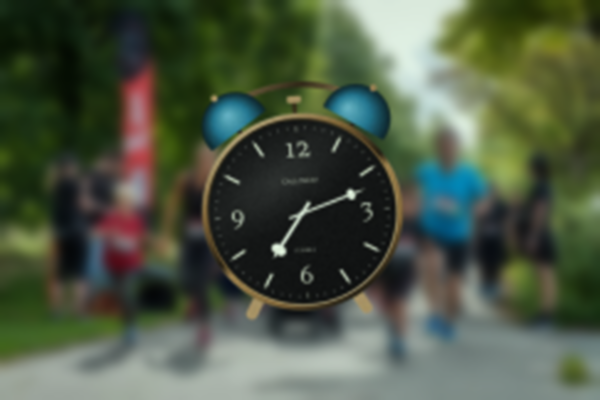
7:12
